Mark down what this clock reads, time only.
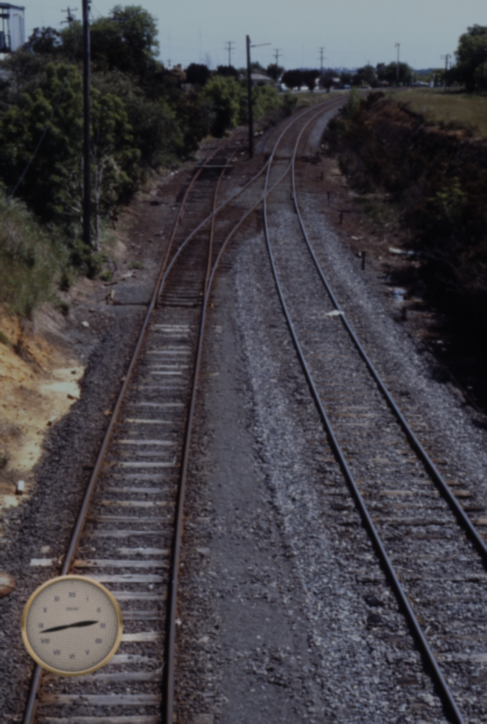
2:43
